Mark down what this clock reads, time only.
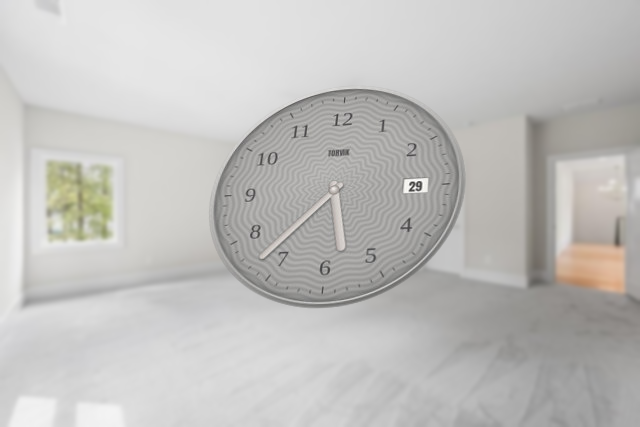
5:37
